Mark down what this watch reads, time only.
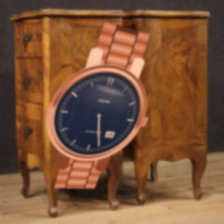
5:27
